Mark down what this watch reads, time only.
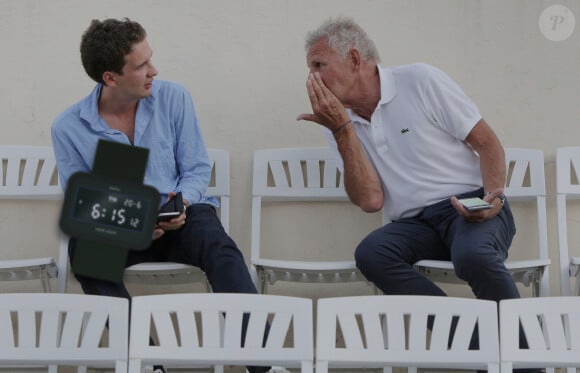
6:15
